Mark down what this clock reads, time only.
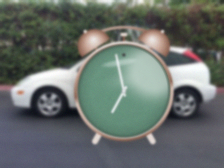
6:58
